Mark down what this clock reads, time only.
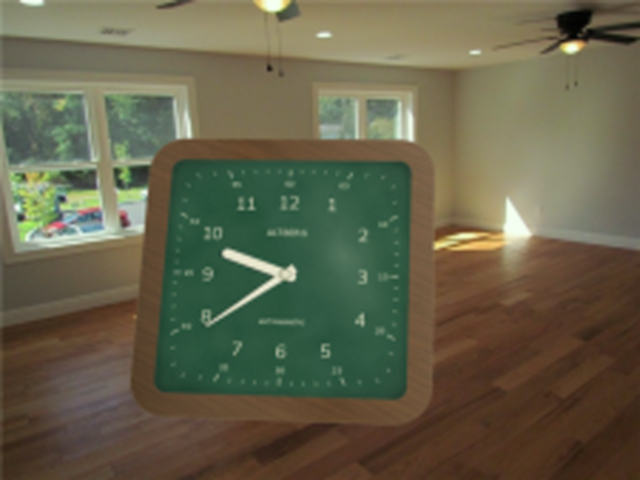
9:39
